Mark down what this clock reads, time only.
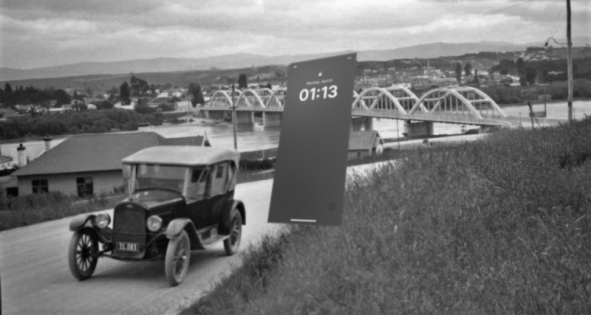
1:13
